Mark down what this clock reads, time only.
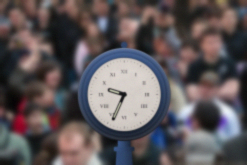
9:34
